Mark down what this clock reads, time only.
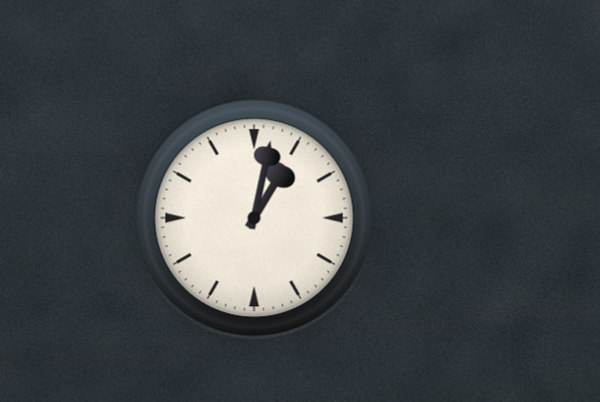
1:02
